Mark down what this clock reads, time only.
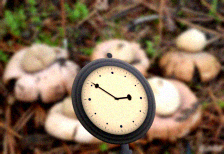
2:51
